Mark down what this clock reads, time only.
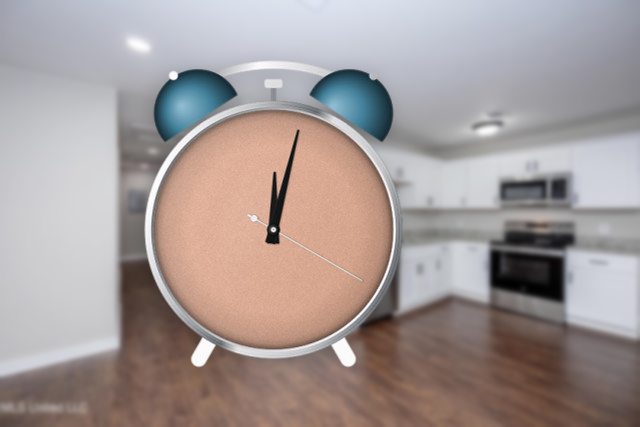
12:02:20
